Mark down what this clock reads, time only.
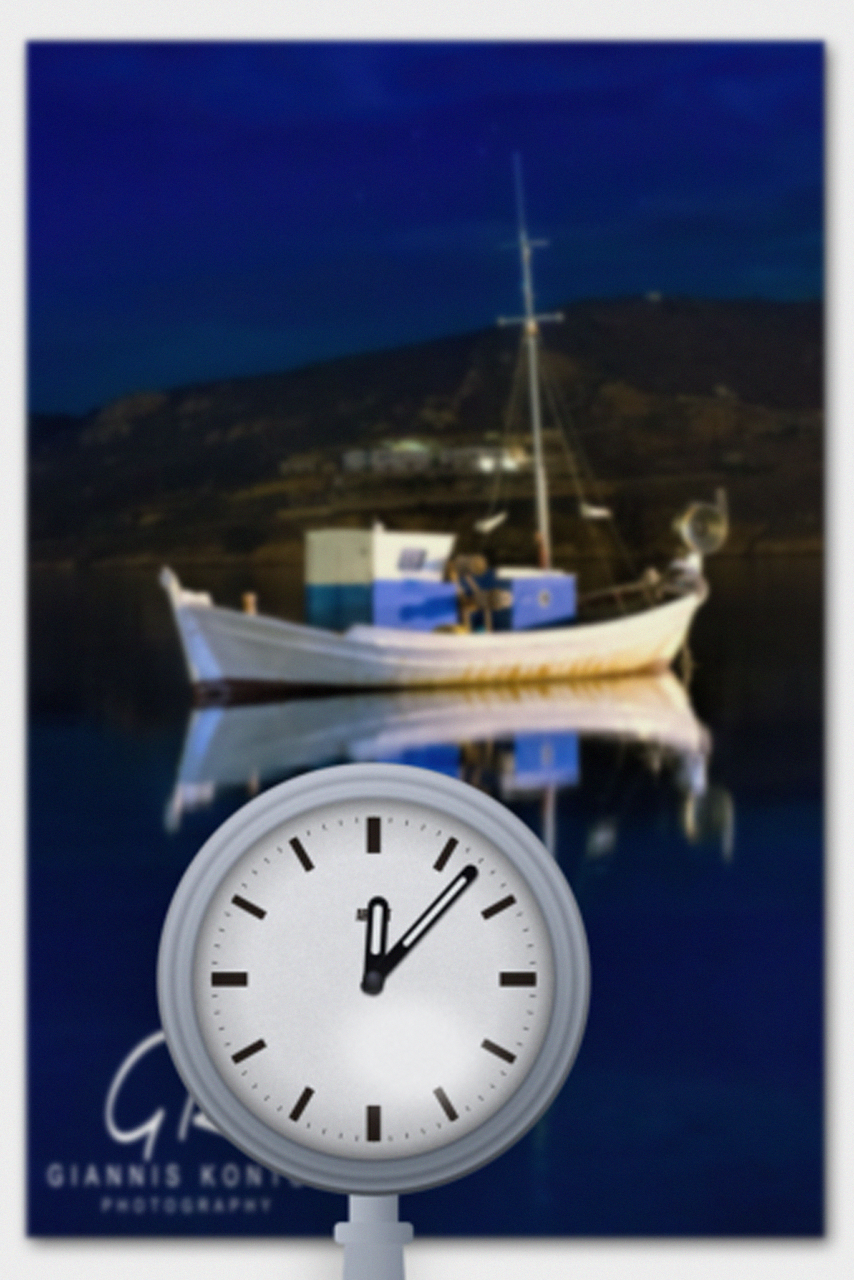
12:07
